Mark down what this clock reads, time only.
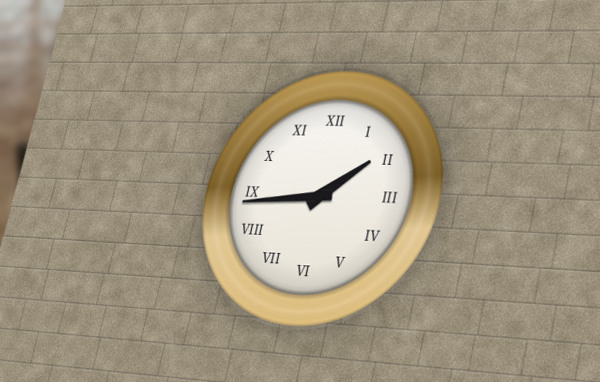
1:44
